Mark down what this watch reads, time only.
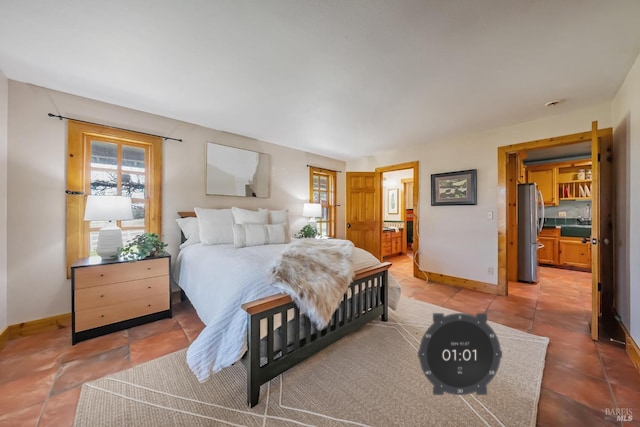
1:01
